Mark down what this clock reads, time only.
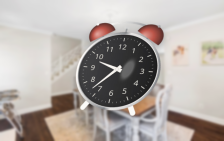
9:37
